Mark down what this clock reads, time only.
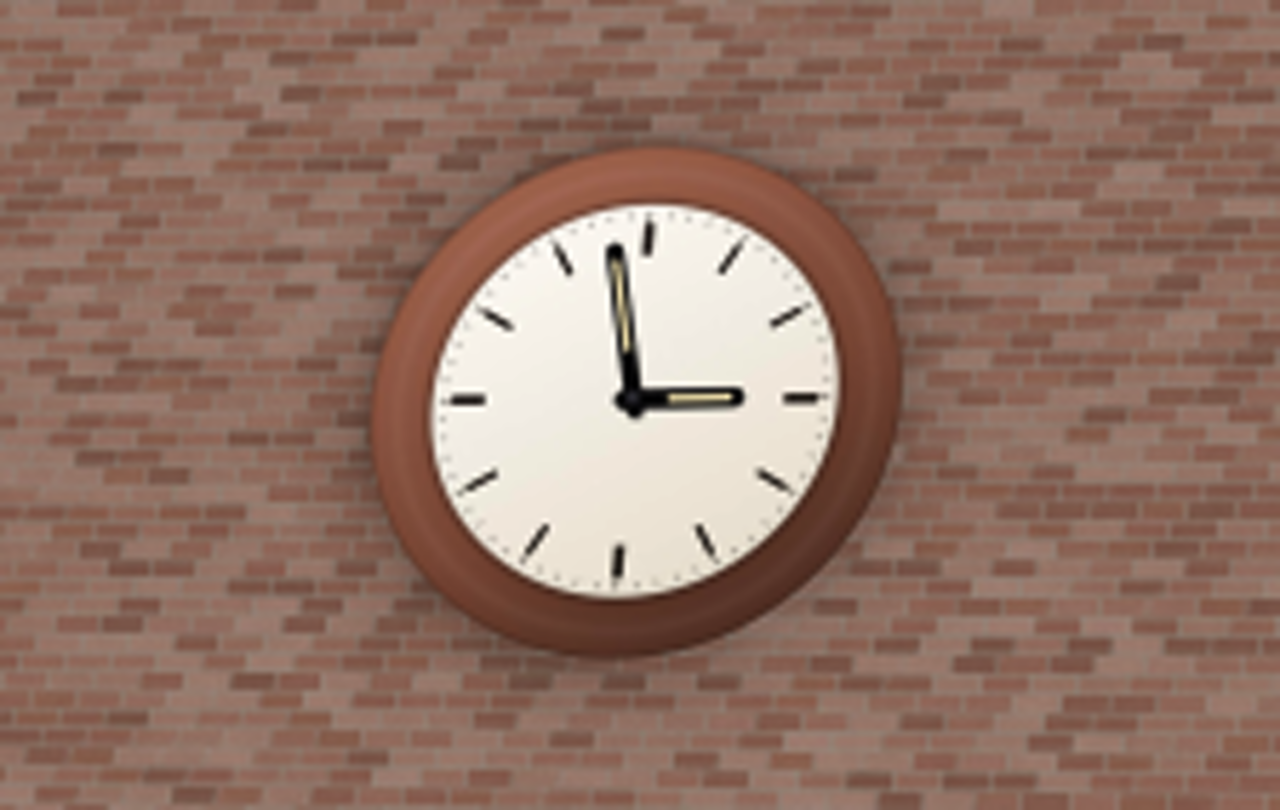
2:58
